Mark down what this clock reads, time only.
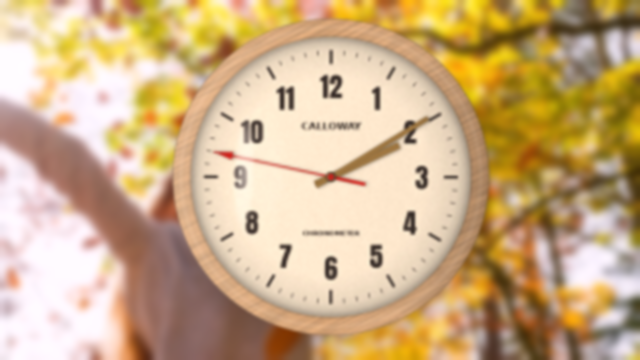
2:09:47
